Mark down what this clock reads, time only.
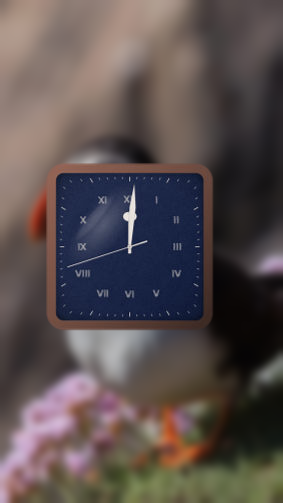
12:00:42
